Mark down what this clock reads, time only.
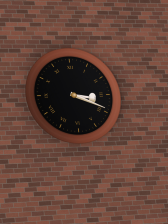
3:19
